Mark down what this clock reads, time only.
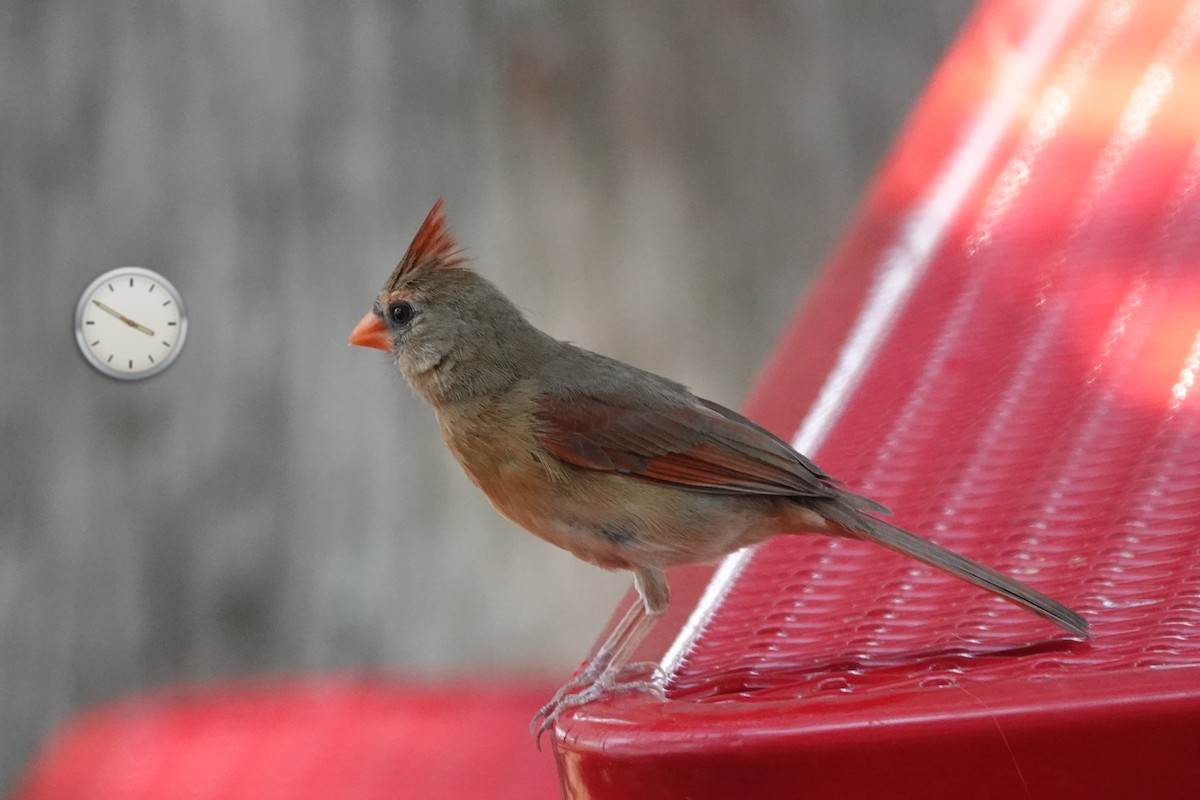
3:50
